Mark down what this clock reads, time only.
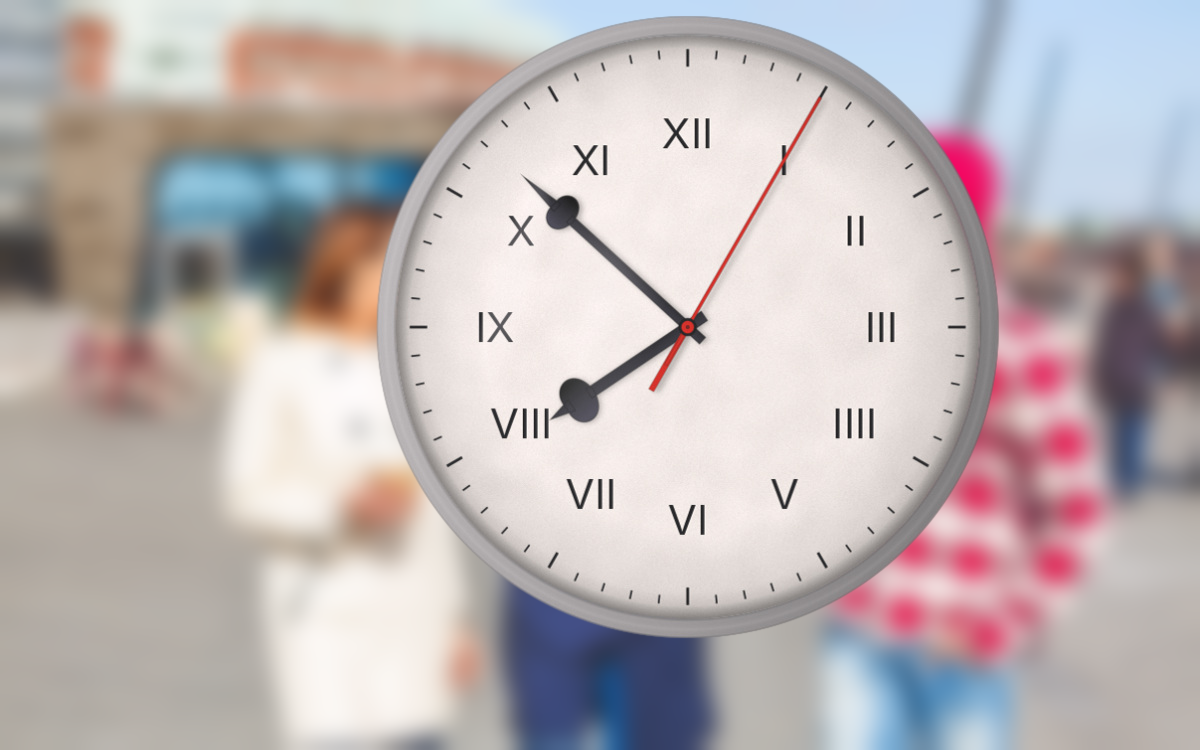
7:52:05
